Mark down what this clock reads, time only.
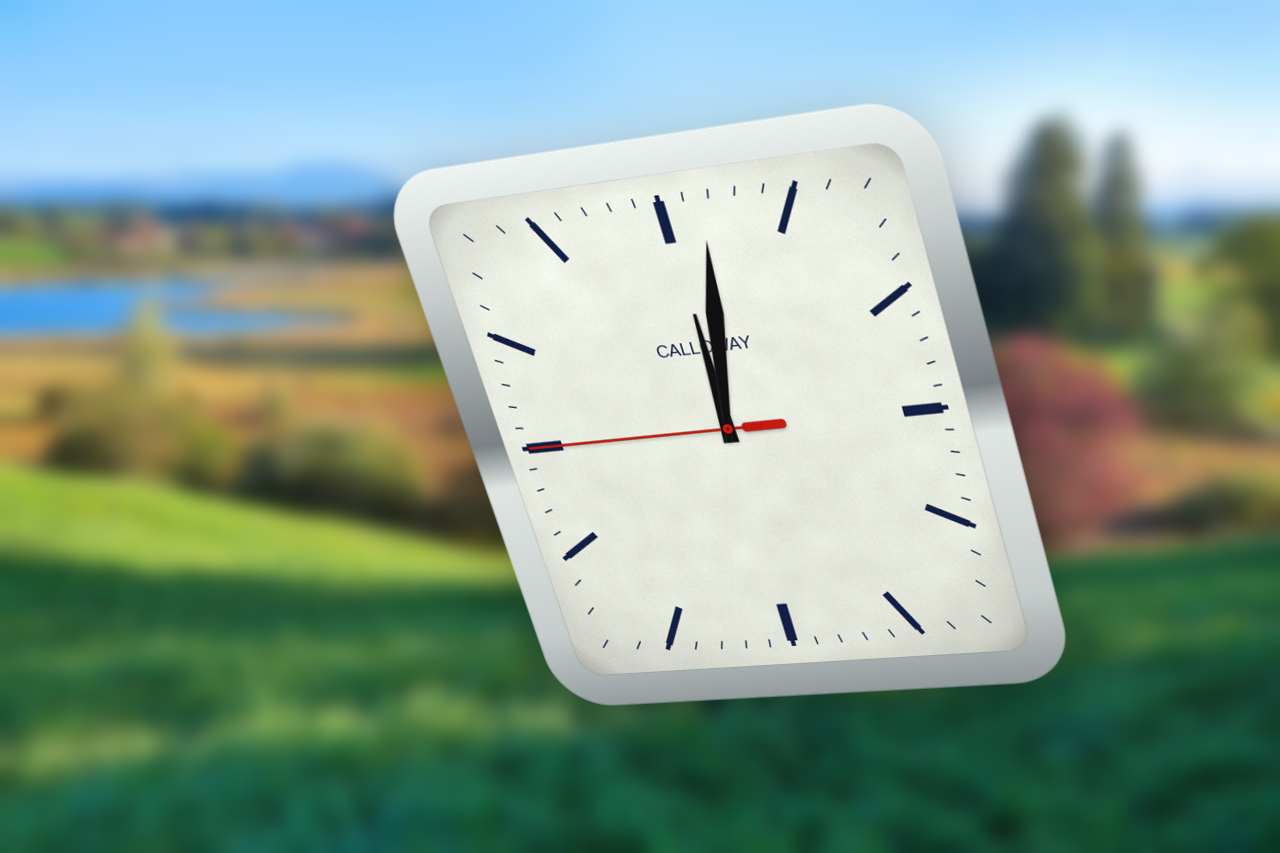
12:01:45
